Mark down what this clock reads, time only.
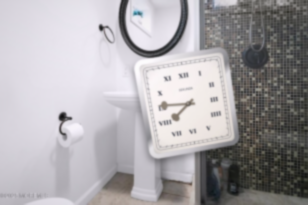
7:46
